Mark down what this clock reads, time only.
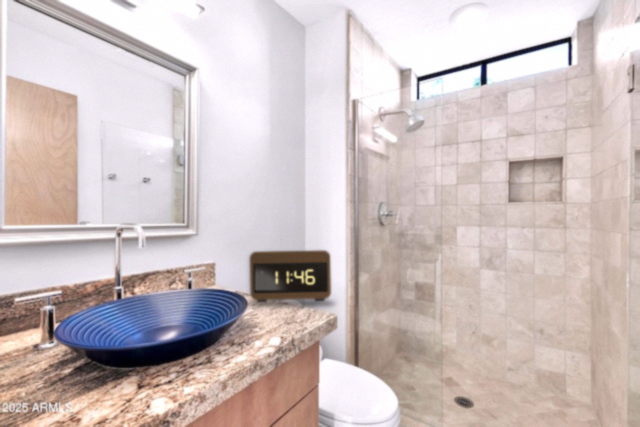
11:46
